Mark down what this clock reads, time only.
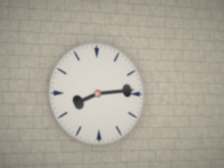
8:14
